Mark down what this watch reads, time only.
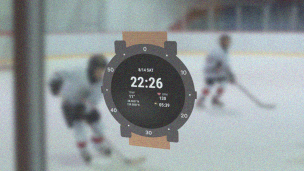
22:26
